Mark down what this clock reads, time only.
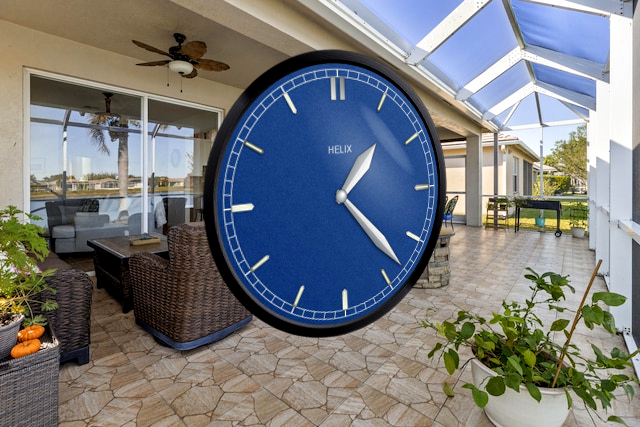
1:23
